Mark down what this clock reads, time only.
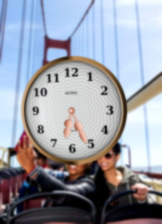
6:26
